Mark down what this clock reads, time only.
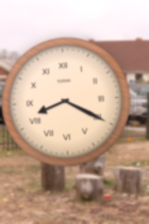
8:20
